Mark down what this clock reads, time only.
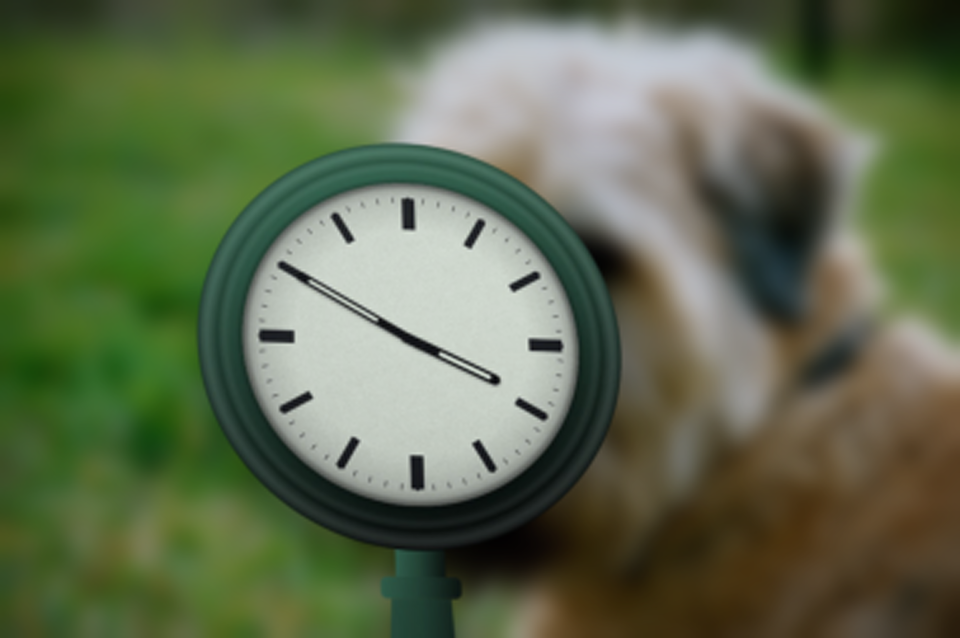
3:50
